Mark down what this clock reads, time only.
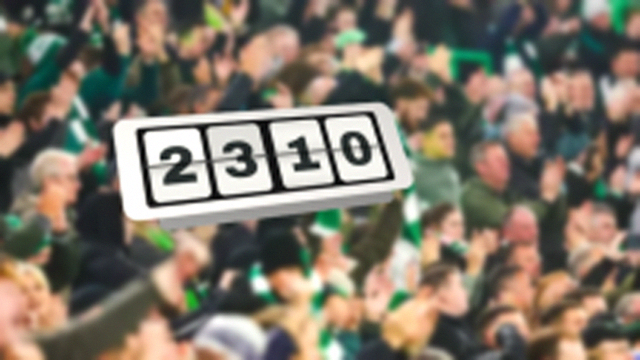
23:10
